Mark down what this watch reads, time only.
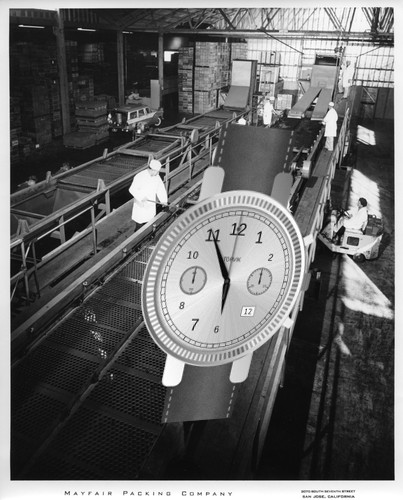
5:55
